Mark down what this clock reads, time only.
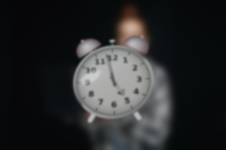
4:58
